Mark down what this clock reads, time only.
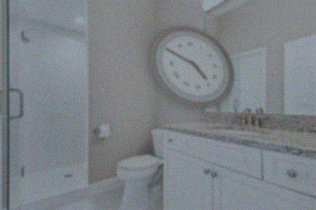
4:50
